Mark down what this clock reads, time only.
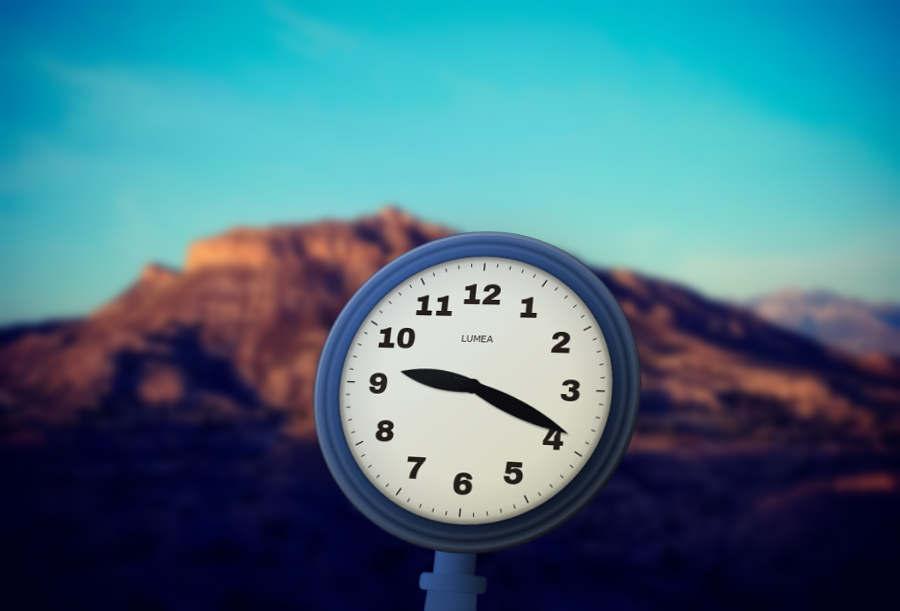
9:19
